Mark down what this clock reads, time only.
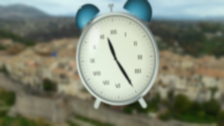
11:25
